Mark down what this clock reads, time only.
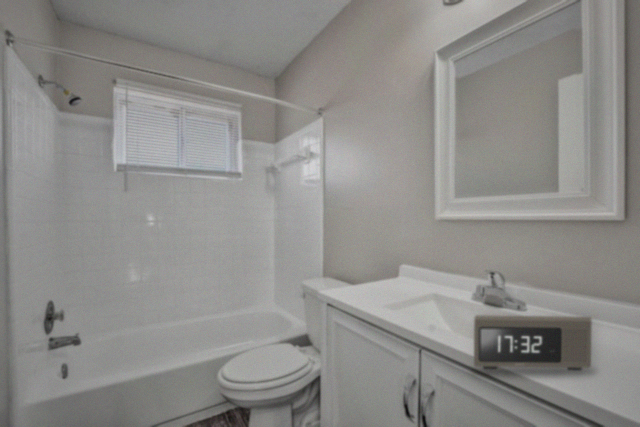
17:32
